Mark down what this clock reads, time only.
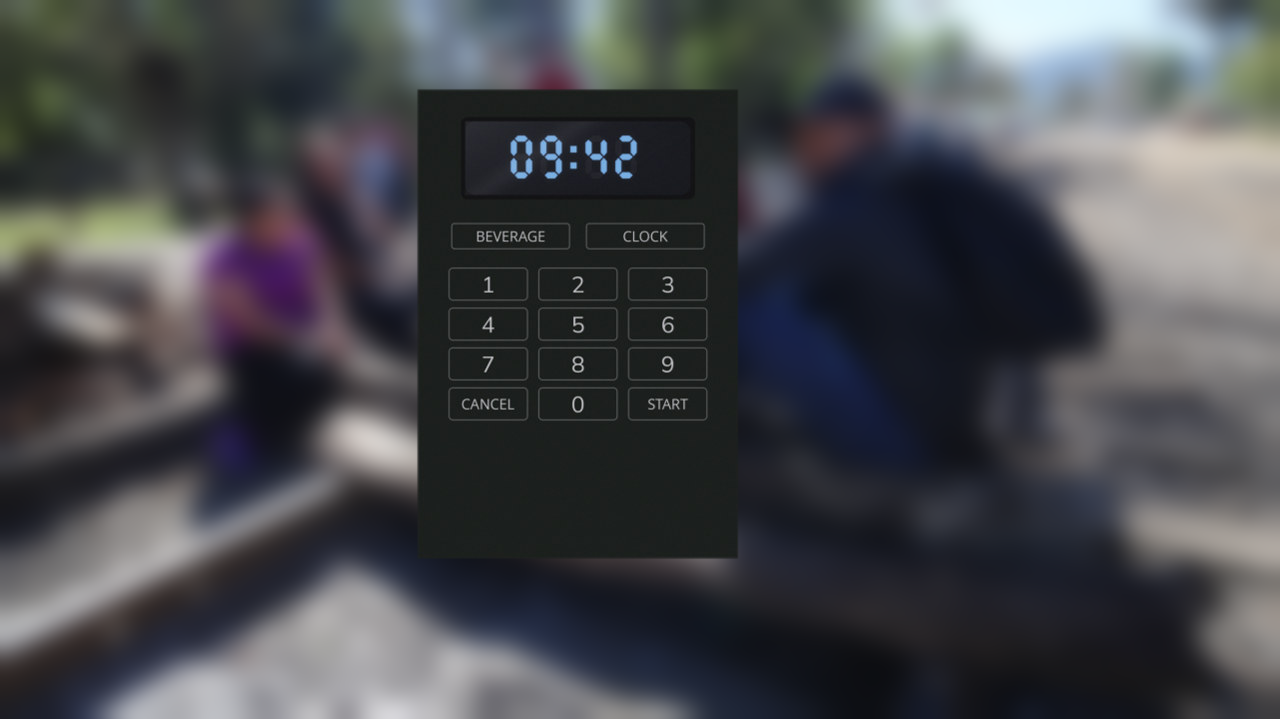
9:42
